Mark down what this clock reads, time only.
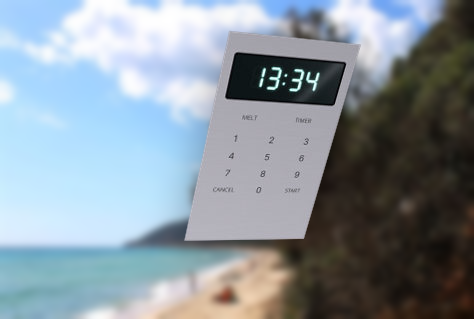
13:34
